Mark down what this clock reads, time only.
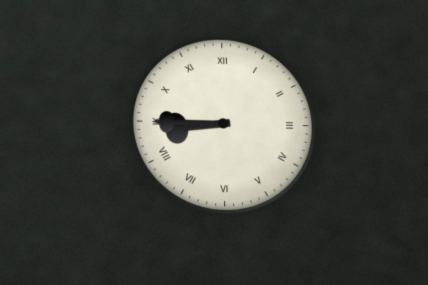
8:45
